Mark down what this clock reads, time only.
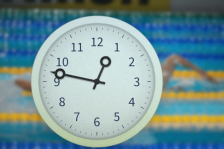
12:47
